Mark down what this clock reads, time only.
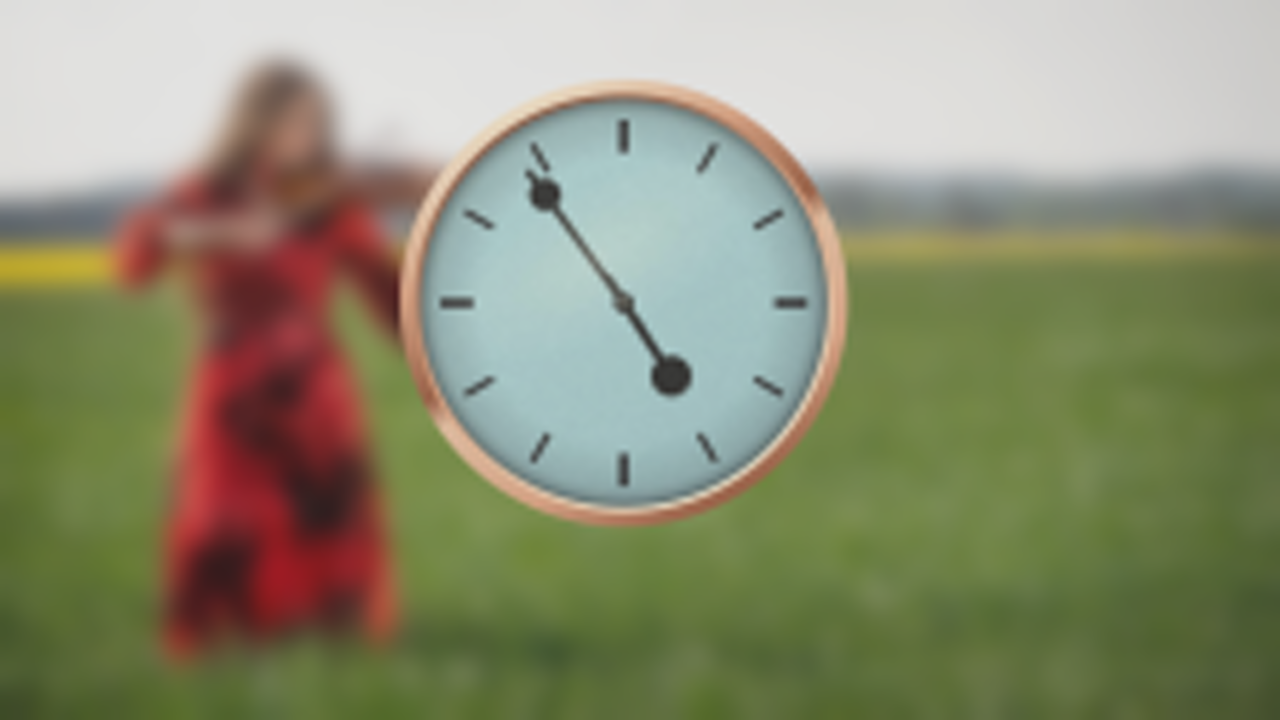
4:54
